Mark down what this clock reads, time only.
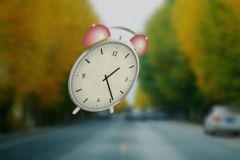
1:24
